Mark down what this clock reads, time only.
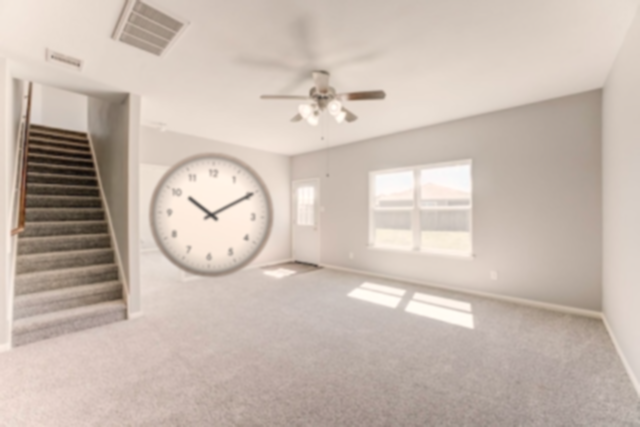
10:10
